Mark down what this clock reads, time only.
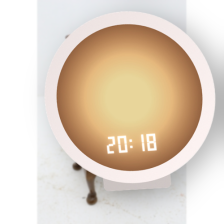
20:18
